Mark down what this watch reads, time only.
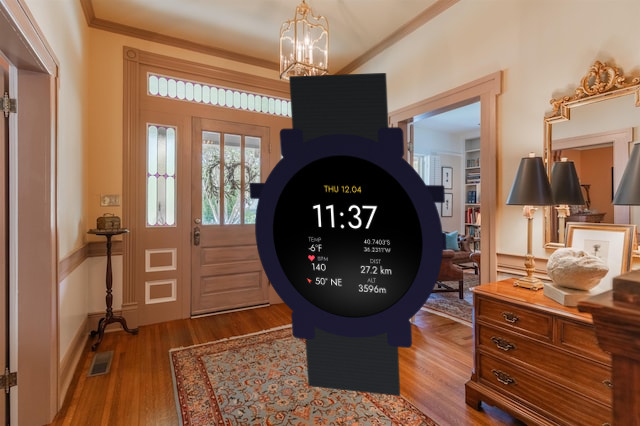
11:37
